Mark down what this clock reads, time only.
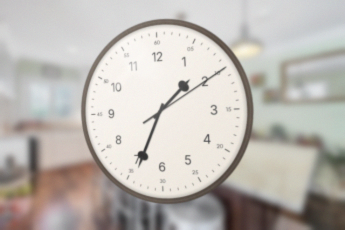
1:34:10
